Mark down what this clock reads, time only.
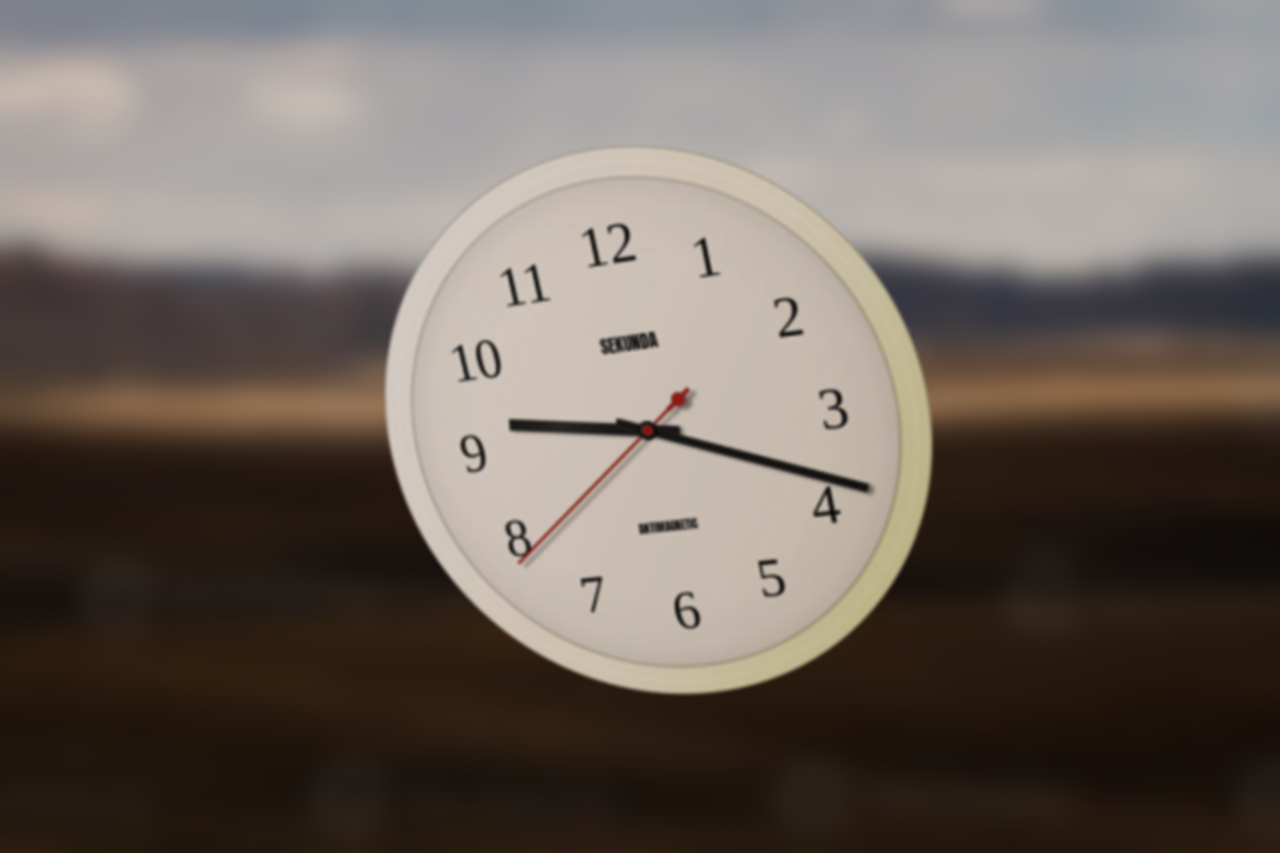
9:18:39
